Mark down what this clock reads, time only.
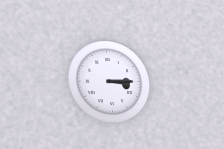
3:15
